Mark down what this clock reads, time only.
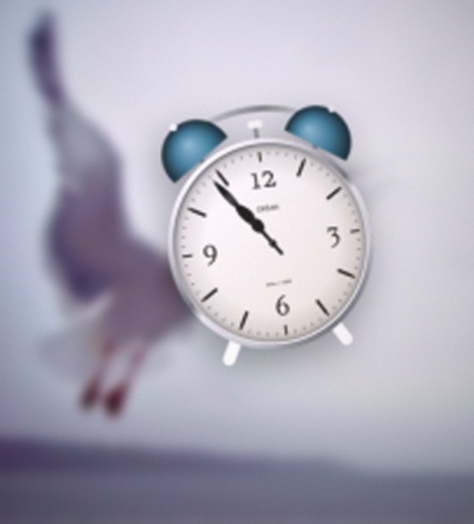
10:54
